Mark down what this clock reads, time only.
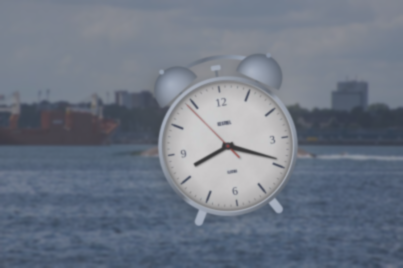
8:18:54
